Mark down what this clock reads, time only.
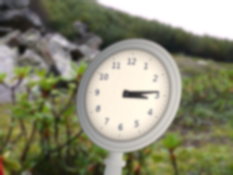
3:14
